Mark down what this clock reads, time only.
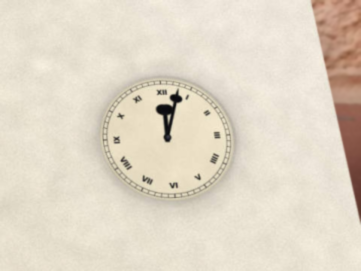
12:03
